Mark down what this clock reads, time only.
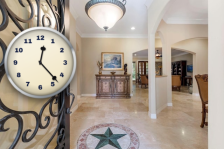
12:23
